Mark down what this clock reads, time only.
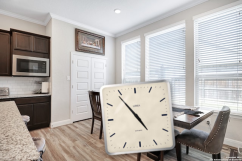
4:54
